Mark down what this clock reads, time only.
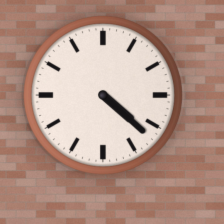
4:22
